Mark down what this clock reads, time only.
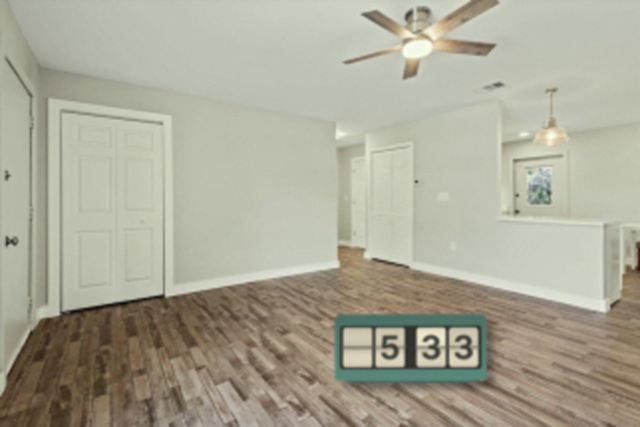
5:33
